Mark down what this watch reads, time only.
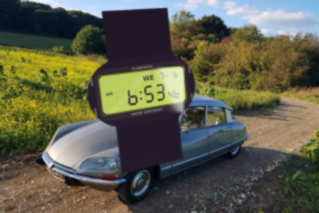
6:53
